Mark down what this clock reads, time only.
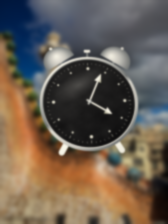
4:04
